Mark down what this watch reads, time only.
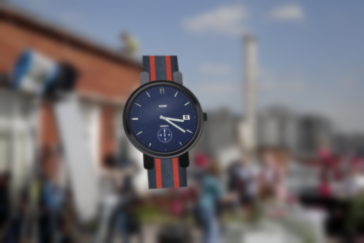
3:21
